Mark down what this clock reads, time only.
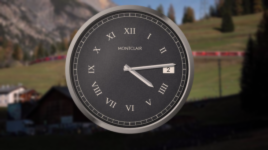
4:14
